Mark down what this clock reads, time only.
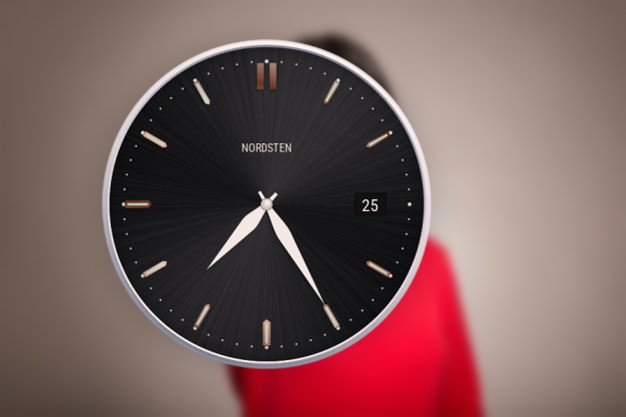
7:25
